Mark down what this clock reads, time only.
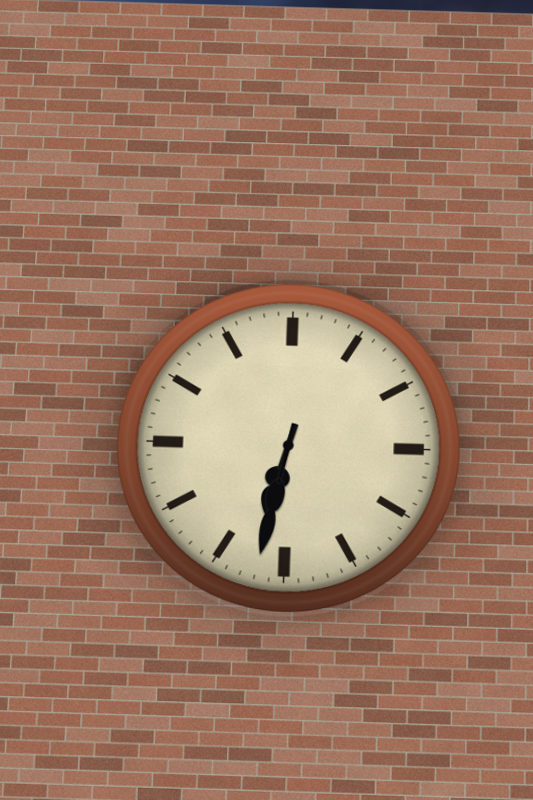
6:32
